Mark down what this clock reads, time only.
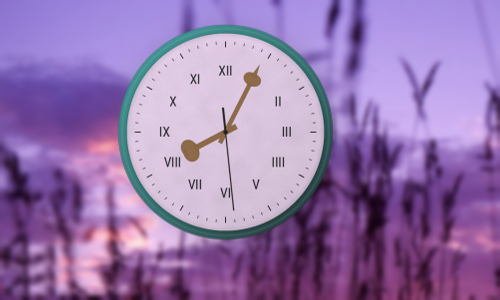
8:04:29
